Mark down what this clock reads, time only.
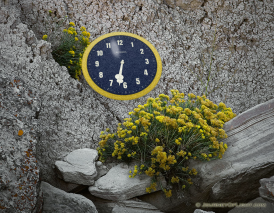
6:32
